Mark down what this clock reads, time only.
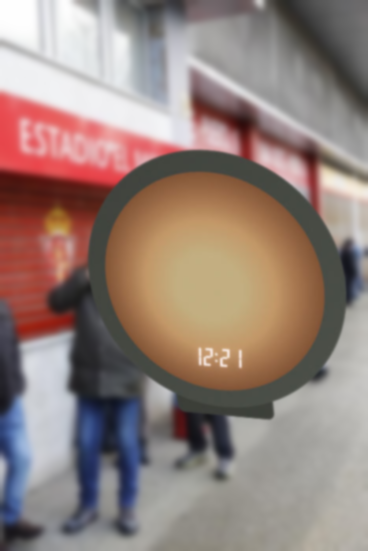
12:21
